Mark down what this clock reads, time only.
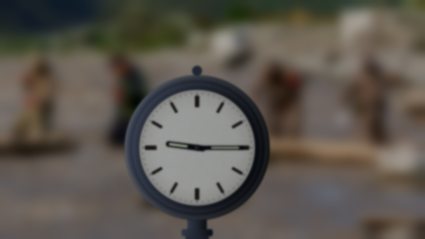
9:15
